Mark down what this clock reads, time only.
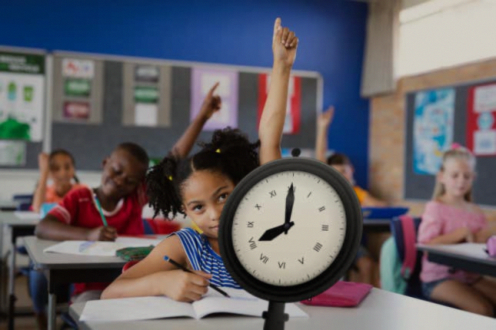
8:00
